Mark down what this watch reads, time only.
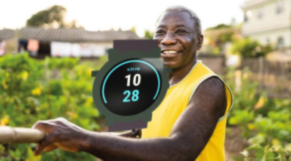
10:28
